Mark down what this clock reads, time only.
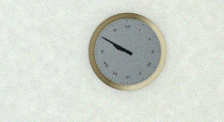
9:50
